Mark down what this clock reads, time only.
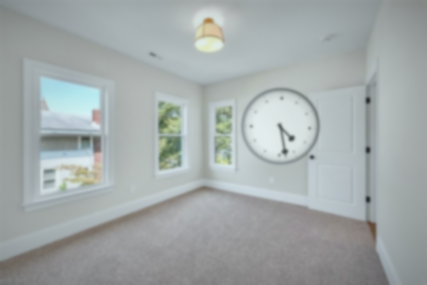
4:28
